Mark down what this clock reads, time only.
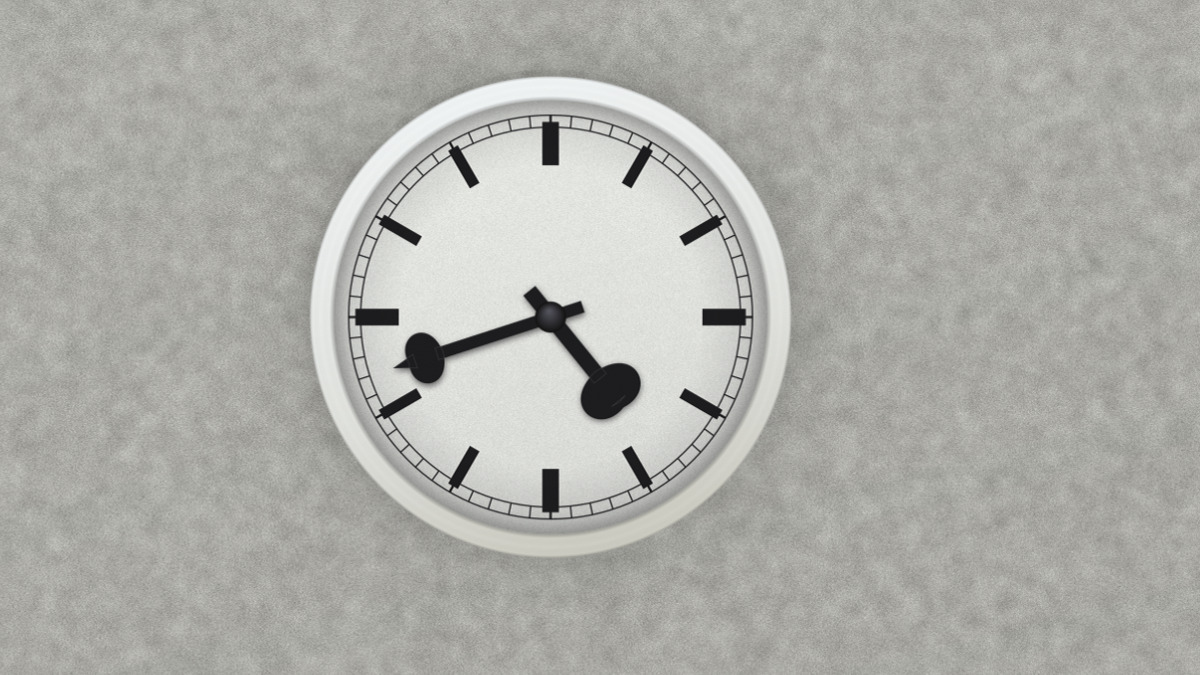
4:42
